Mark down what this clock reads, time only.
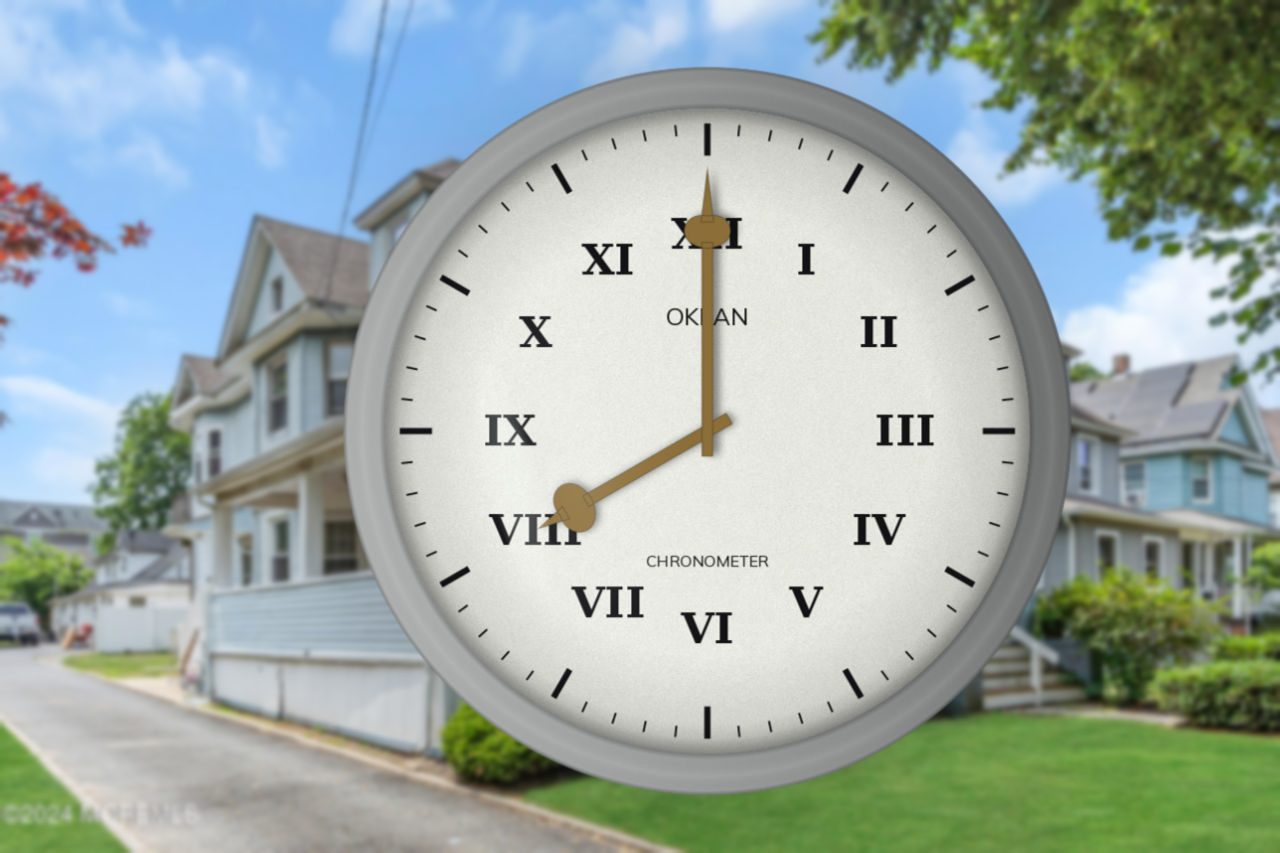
8:00
